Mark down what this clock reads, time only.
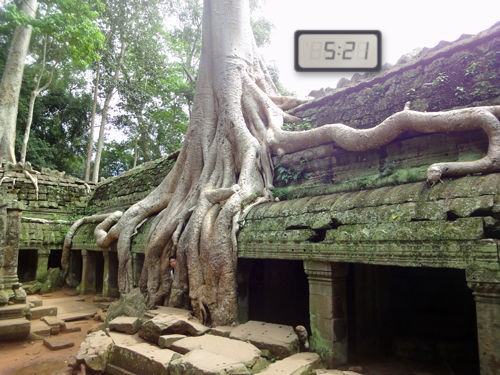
5:21
